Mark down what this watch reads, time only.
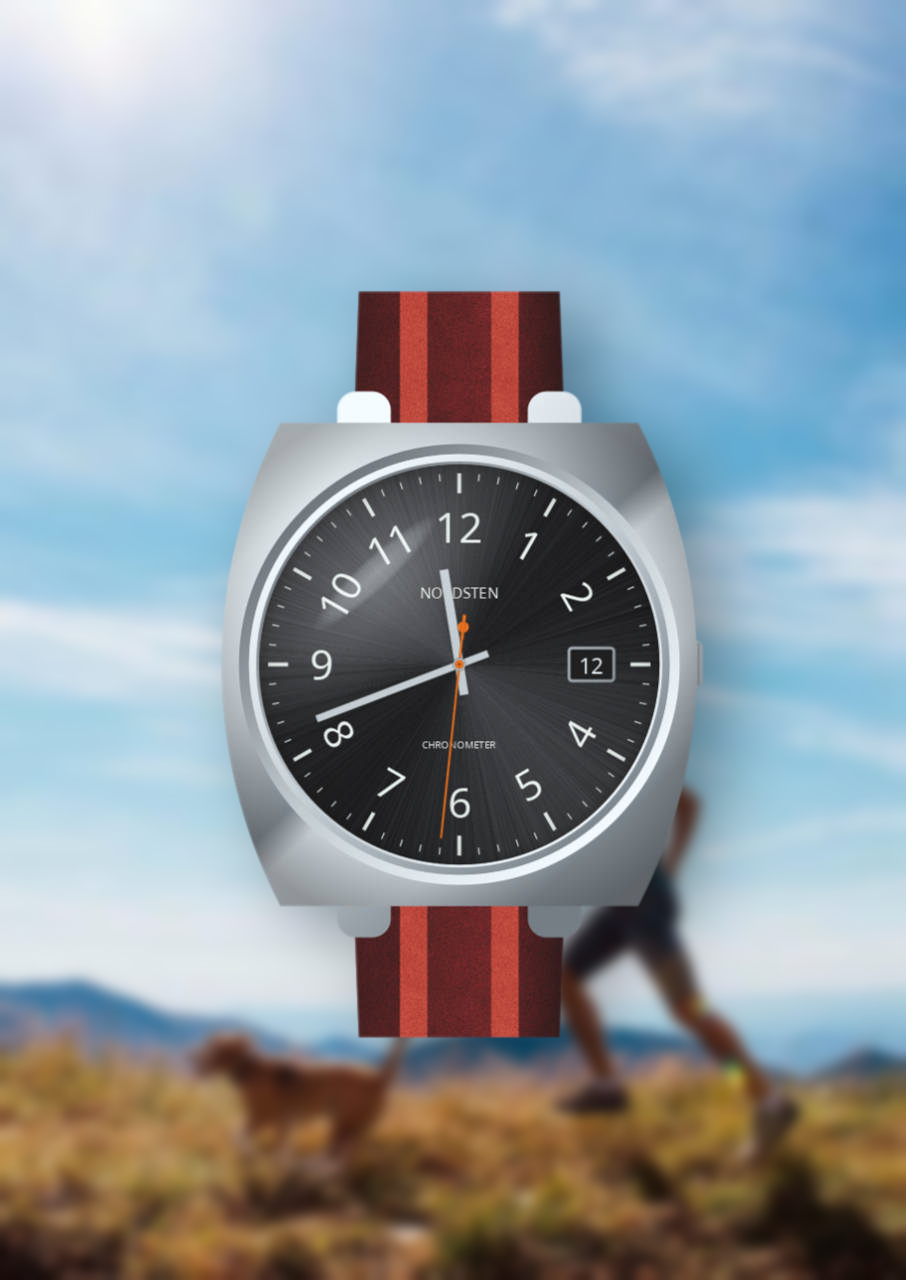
11:41:31
